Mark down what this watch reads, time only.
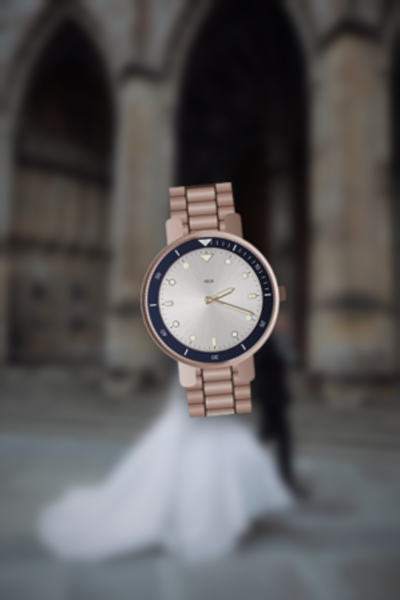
2:19
